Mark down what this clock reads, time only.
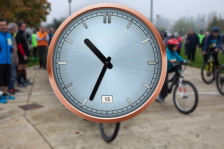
10:34
